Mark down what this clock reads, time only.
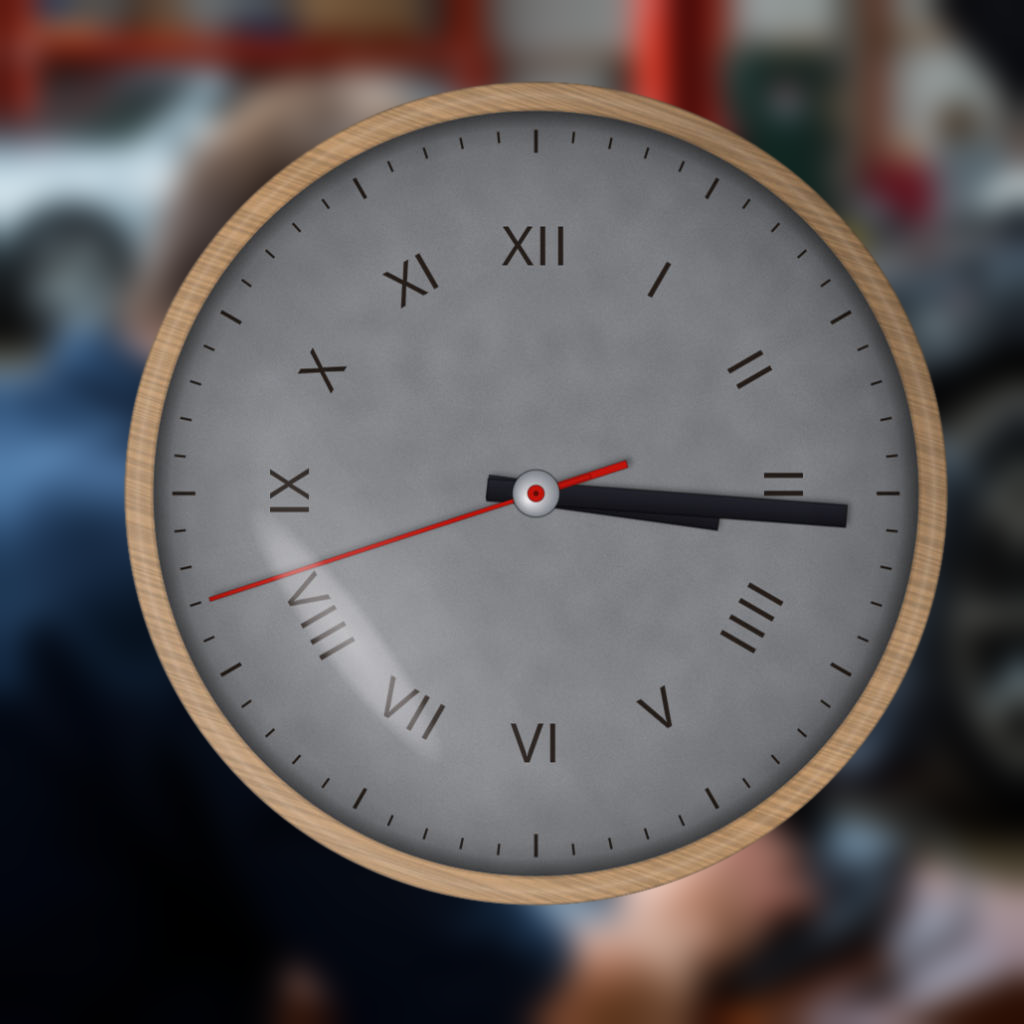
3:15:42
